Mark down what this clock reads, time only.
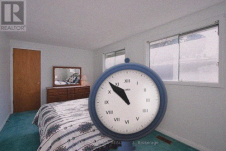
10:53
